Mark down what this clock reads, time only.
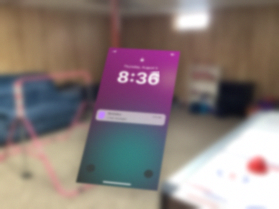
8:36
